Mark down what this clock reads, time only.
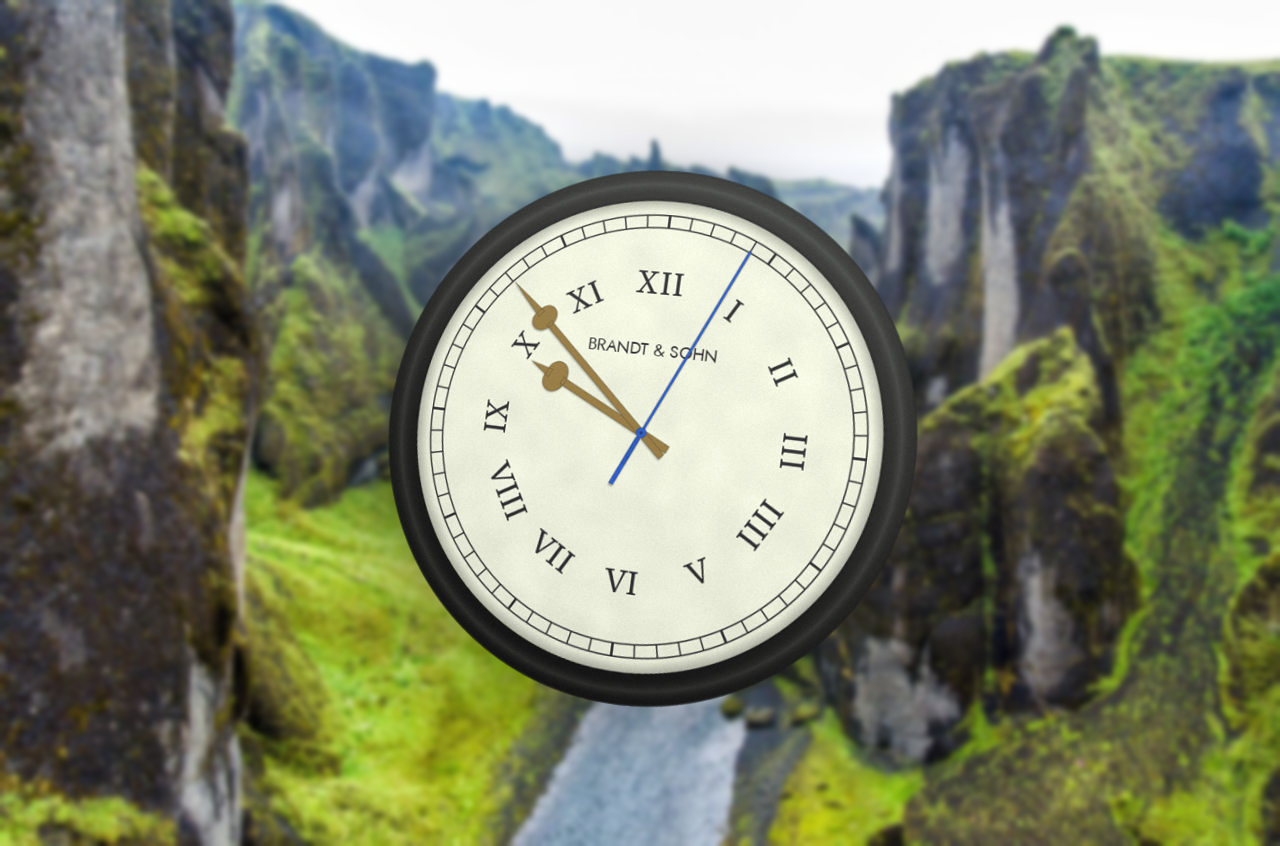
9:52:04
